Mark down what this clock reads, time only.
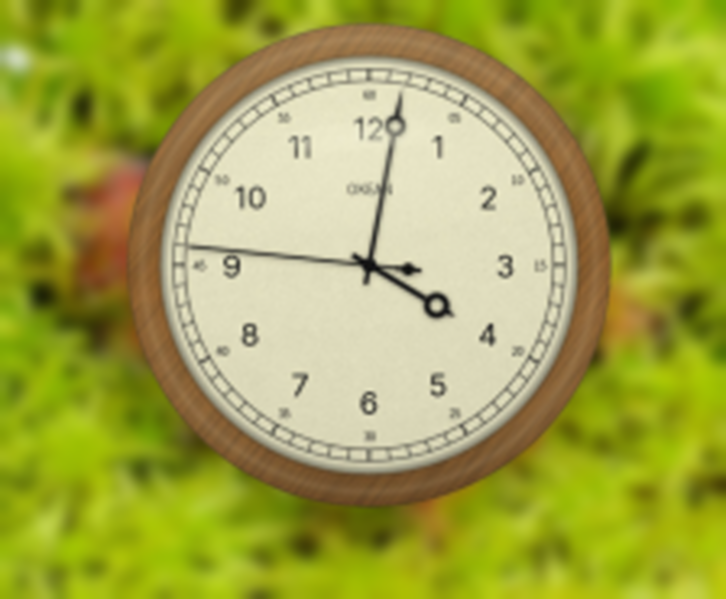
4:01:46
